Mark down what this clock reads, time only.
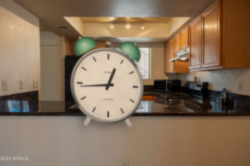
12:44
